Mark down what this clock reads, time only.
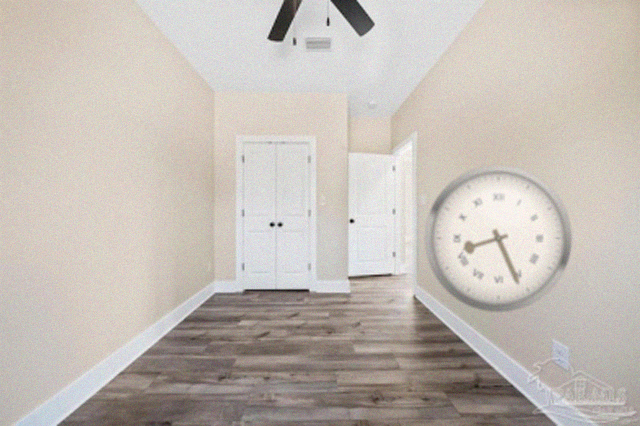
8:26
